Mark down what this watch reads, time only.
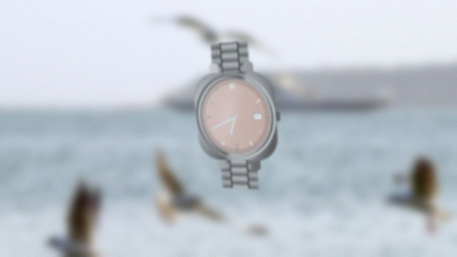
6:41
